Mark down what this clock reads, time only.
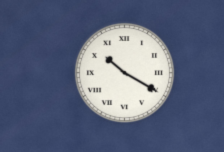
10:20
